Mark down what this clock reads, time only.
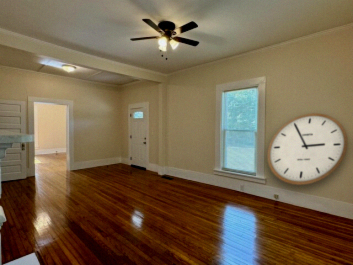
2:55
